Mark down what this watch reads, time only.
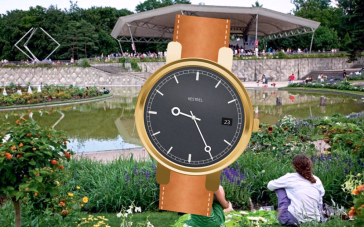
9:25
